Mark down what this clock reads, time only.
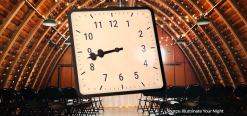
8:43
